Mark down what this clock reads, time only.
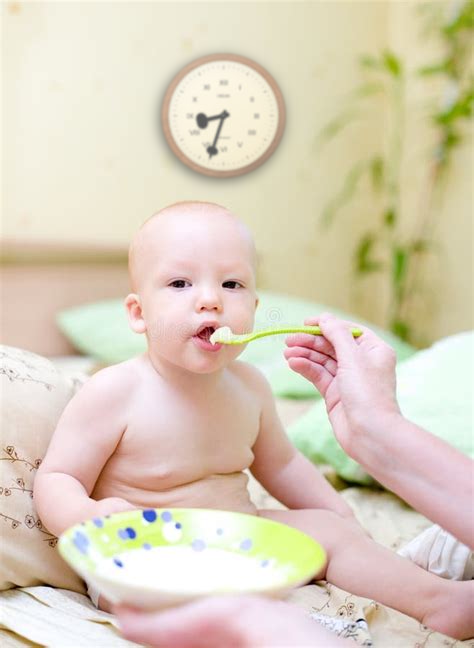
8:33
